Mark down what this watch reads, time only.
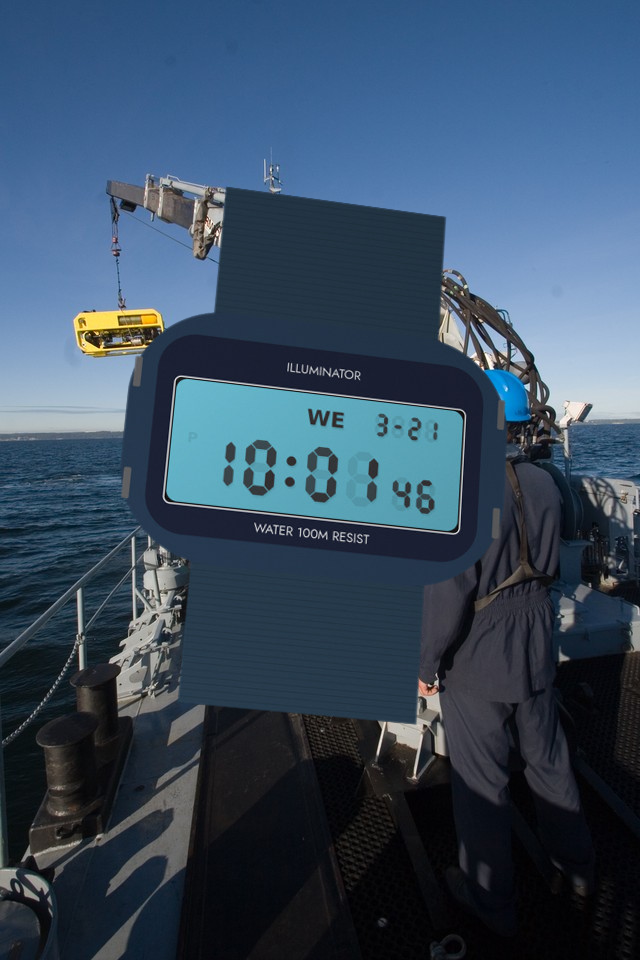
10:01:46
